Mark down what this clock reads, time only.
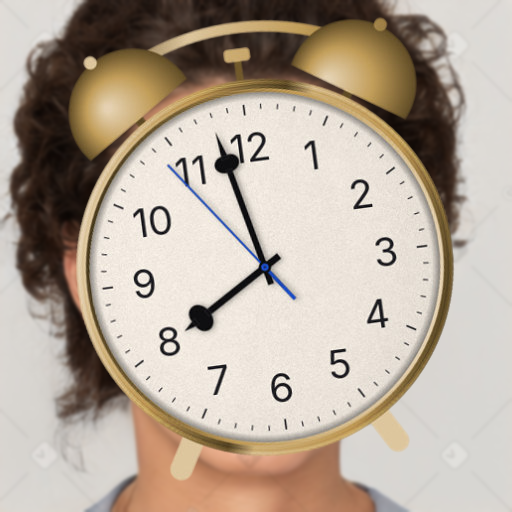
7:57:54
